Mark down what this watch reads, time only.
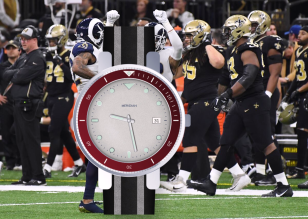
9:28
